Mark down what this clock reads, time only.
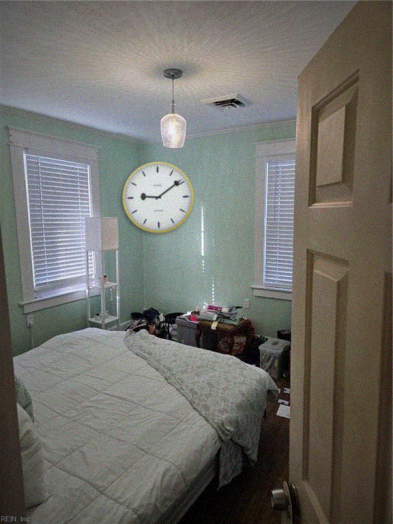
9:09
